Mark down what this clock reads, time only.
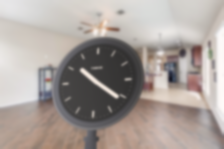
10:21
